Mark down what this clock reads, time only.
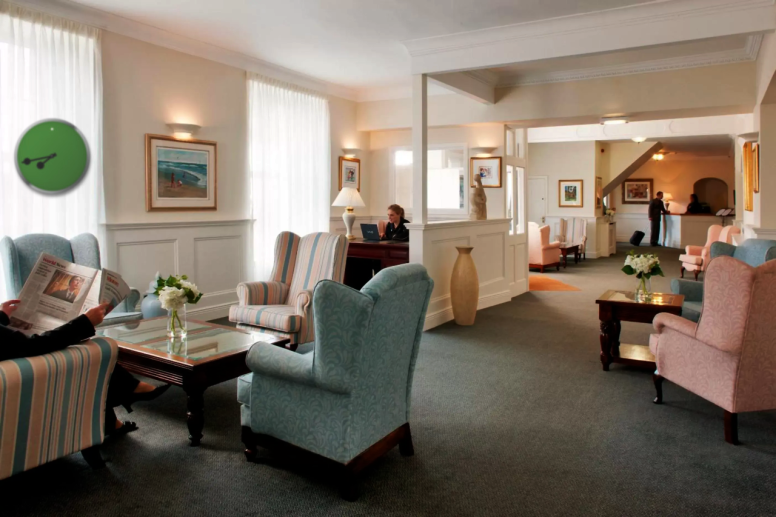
7:43
